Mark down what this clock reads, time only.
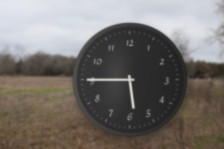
5:45
